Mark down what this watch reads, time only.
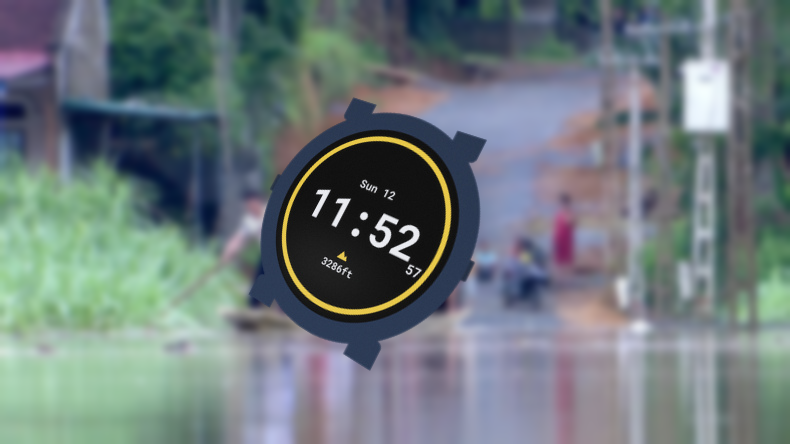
11:52:57
